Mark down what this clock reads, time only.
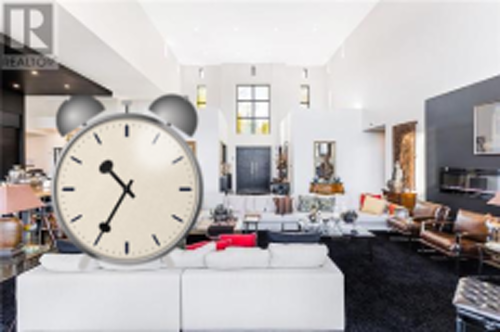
10:35
